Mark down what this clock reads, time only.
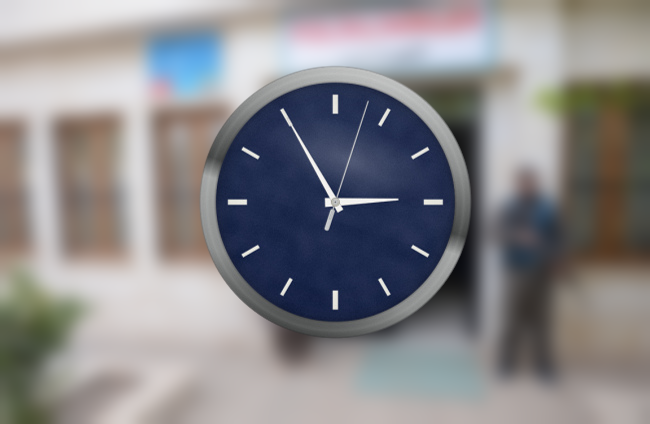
2:55:03
